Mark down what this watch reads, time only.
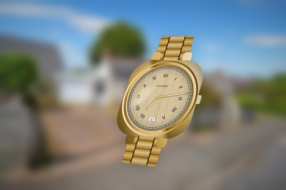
7:13
